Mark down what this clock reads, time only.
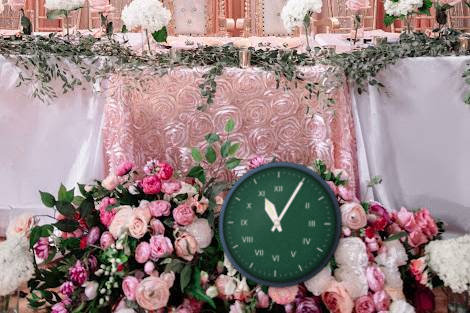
11:05
